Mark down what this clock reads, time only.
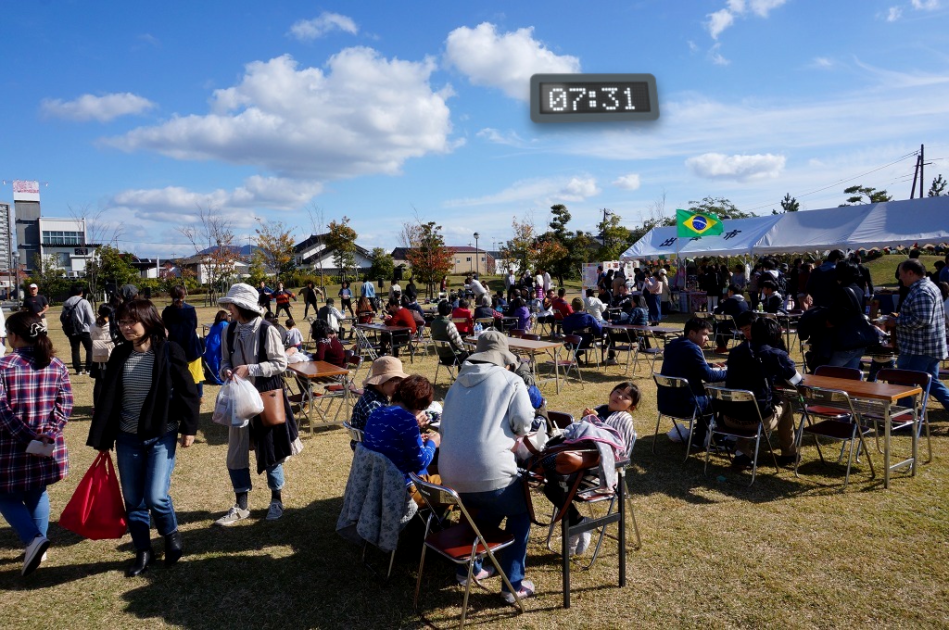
7:31
